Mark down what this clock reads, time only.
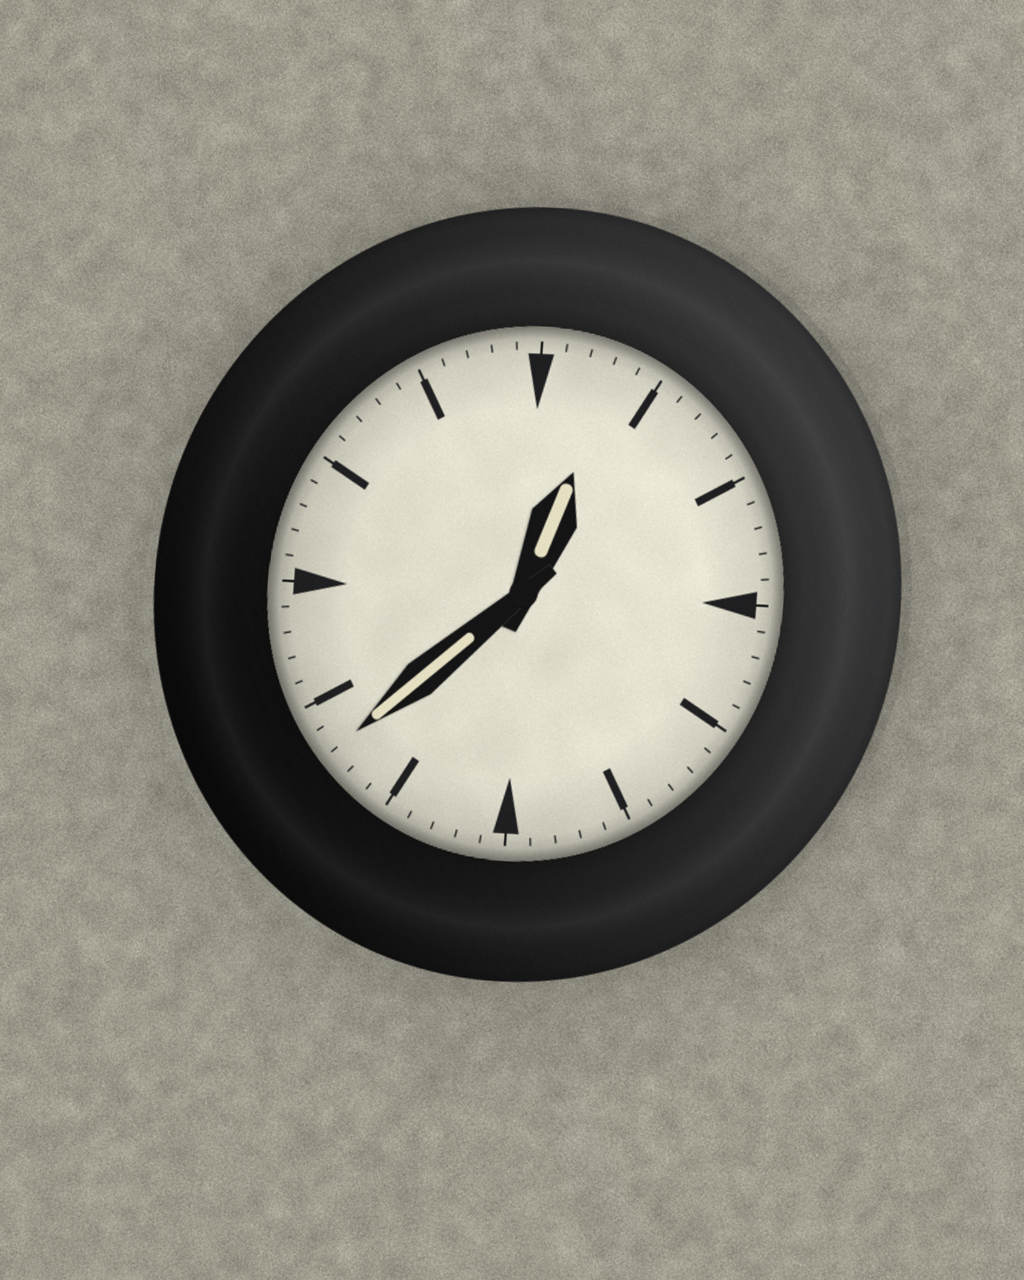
12:38
